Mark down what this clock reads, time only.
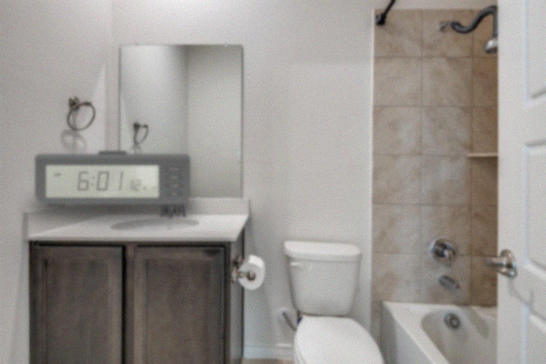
6:01
